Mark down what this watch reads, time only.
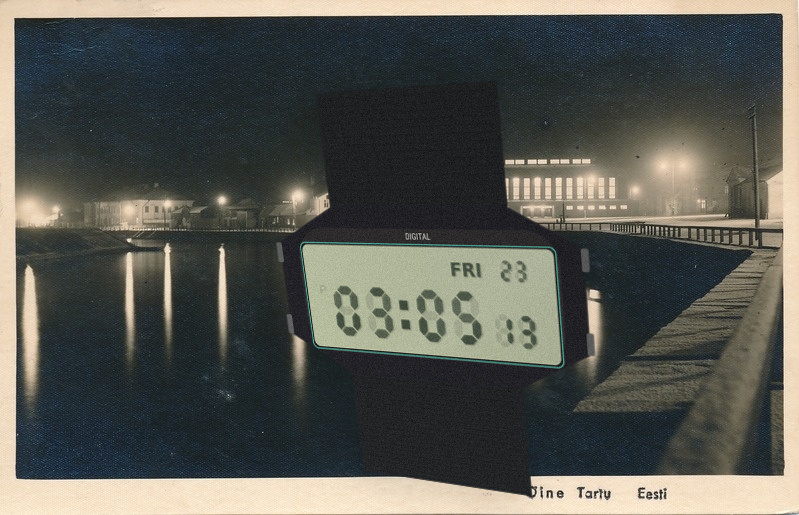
3:05:13
